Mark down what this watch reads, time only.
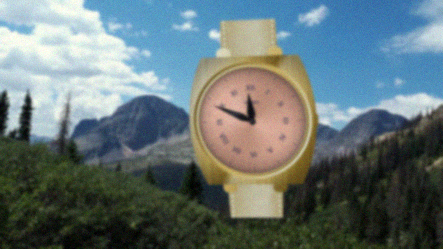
11:49
